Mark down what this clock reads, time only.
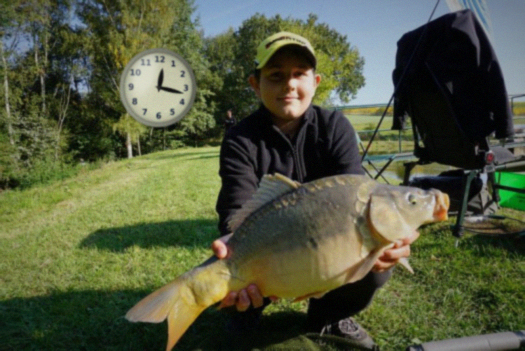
12:17
